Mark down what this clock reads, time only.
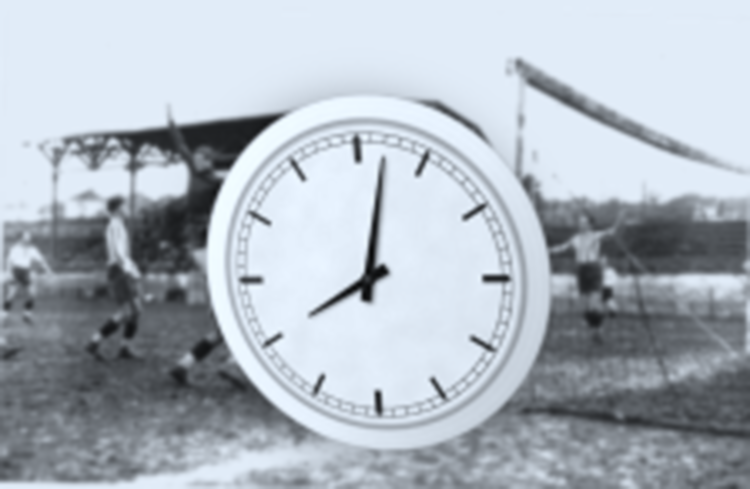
8:02
